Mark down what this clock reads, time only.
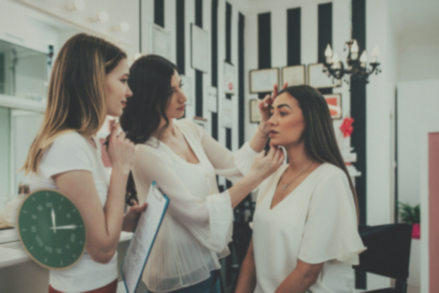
12:15
